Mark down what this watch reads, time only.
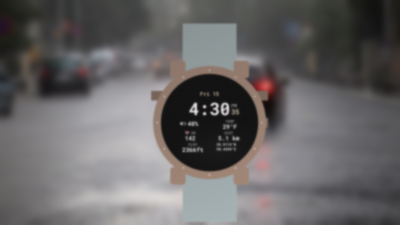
4:30
